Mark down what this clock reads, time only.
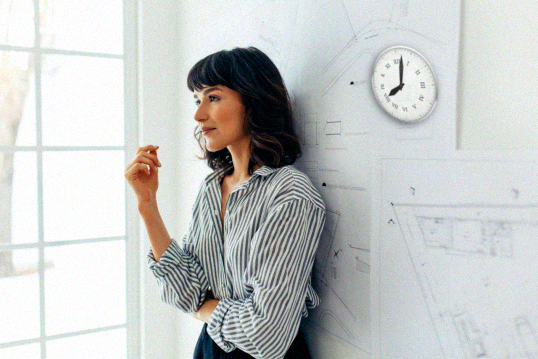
8:02
